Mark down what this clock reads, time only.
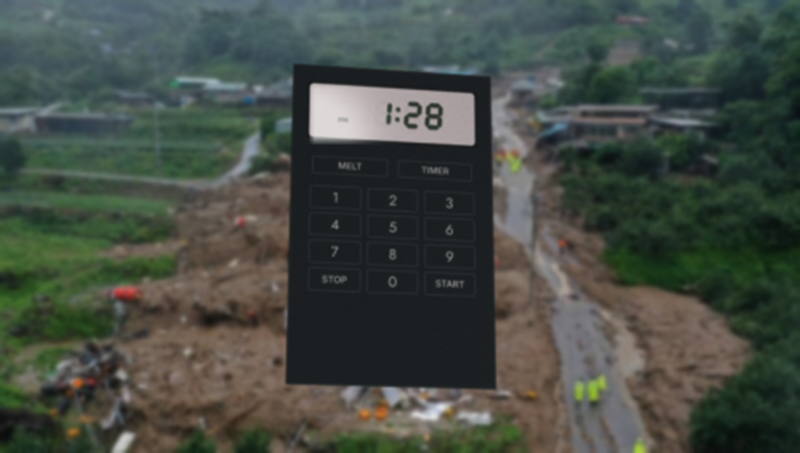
1:28
